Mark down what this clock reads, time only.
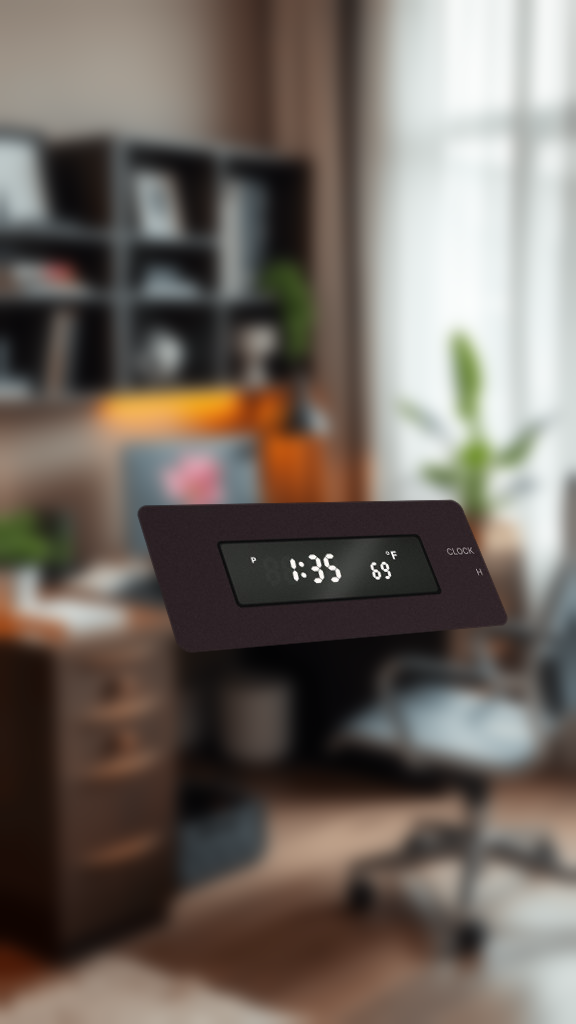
1:35
